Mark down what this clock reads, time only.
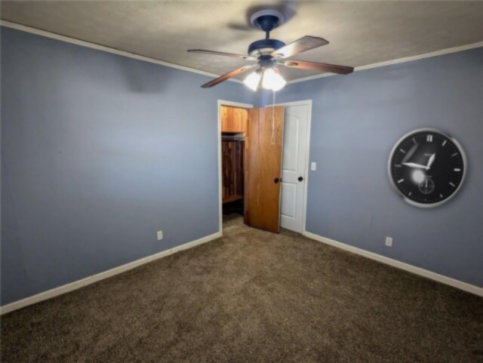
12:46
